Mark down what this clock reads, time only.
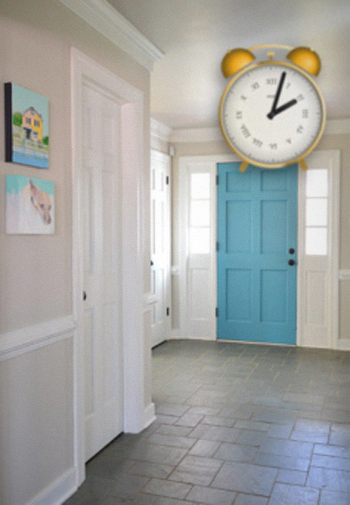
2:03
